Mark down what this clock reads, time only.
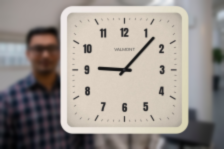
9:07
